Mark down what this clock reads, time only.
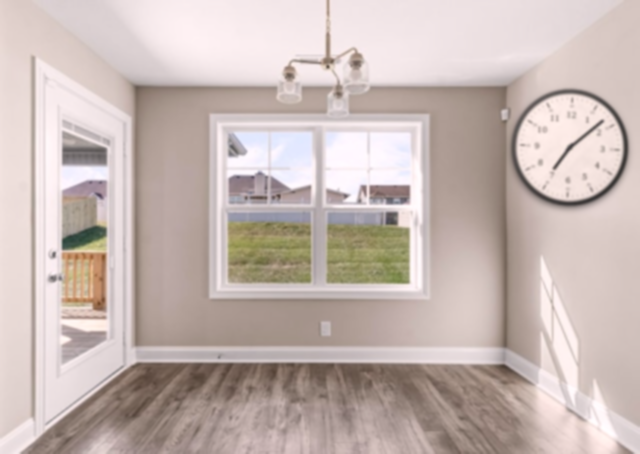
7:08
